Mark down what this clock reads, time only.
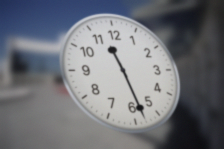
11:28
